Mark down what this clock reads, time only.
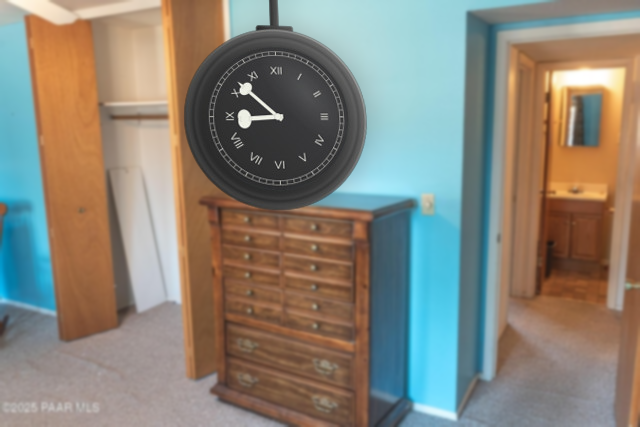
8:52
